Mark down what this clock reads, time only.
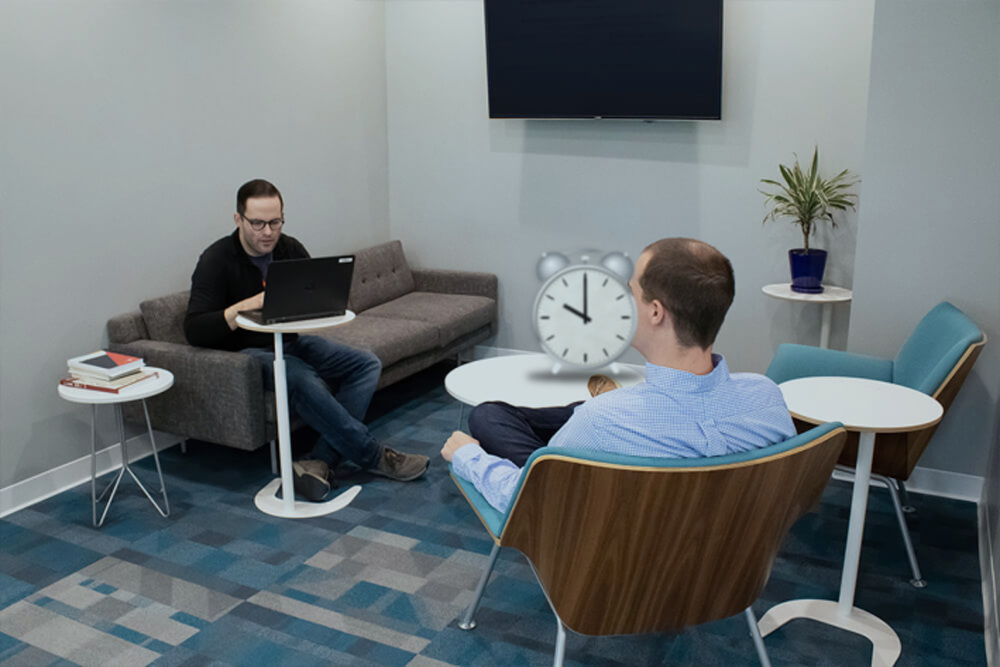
10:00
